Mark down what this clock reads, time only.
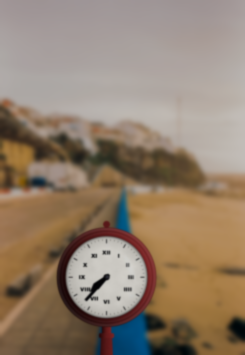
7:37
